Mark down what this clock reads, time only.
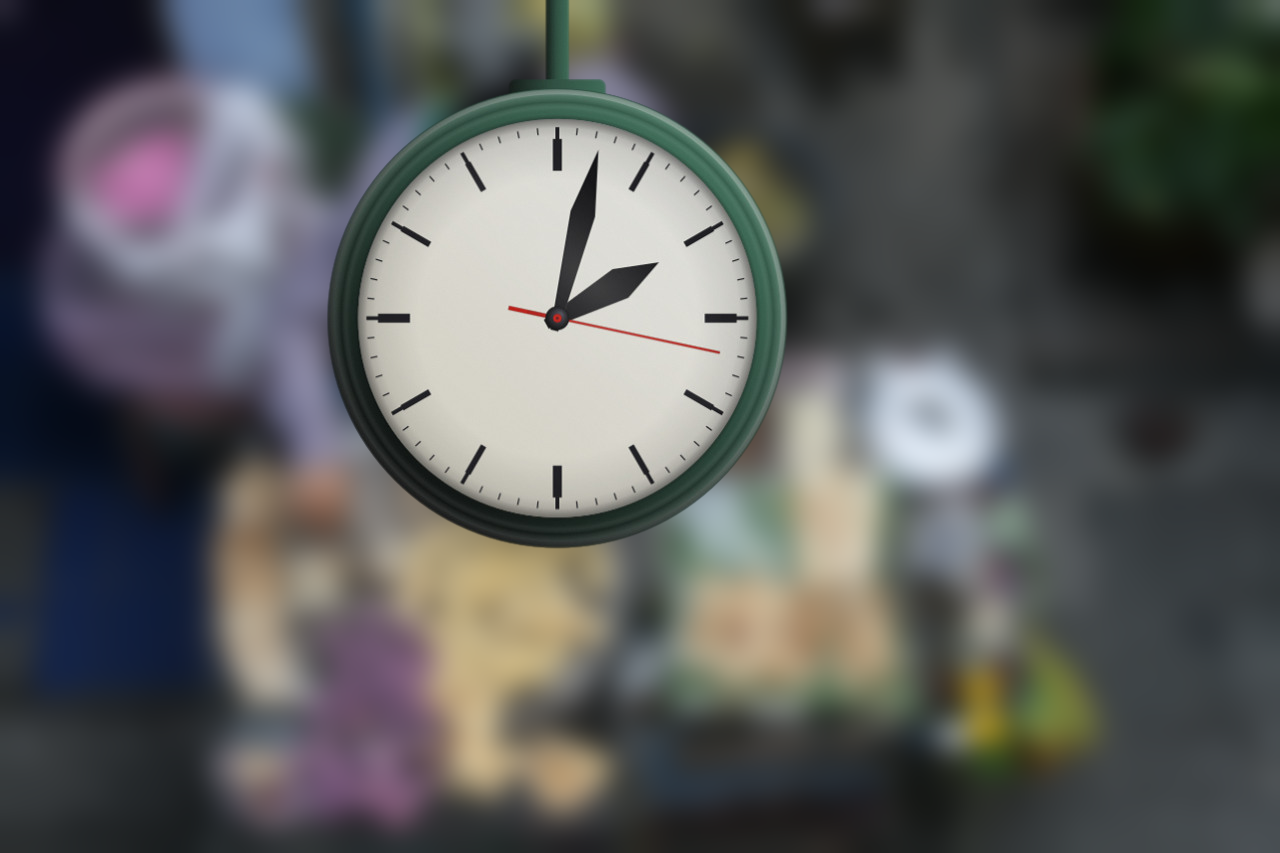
2:02:17
